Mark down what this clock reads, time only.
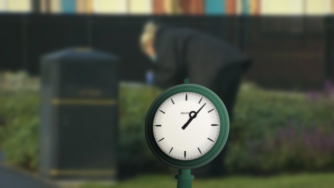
1:07
